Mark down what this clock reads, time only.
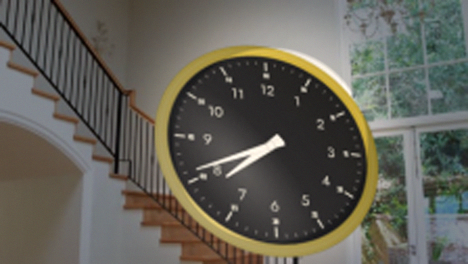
7:41
